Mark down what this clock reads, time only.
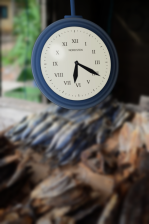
6:20
